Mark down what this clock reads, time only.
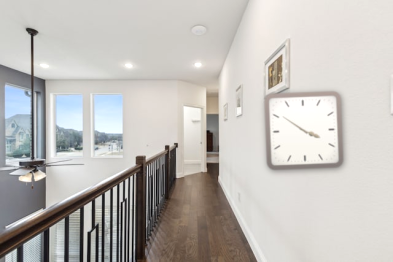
3:51
